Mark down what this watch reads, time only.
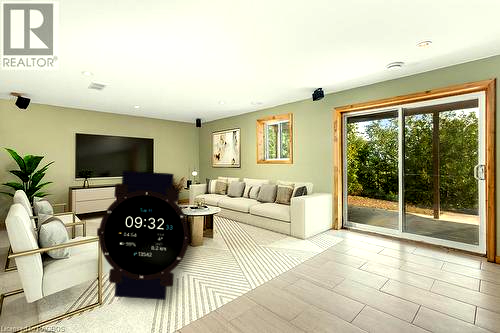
9:32
